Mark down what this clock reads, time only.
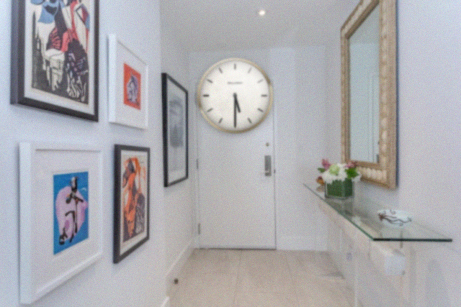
5:30
